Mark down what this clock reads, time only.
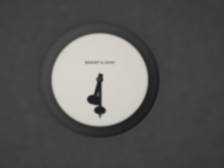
6:30
